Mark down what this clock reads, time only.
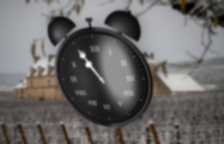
10:55
